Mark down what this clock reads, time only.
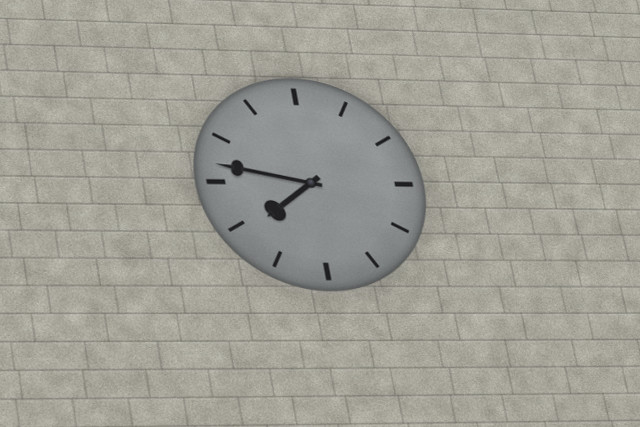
7:47
